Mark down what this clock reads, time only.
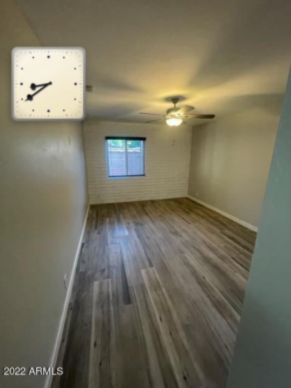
8:39
